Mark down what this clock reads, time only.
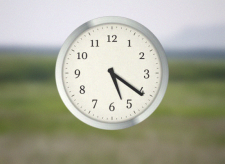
5:21
